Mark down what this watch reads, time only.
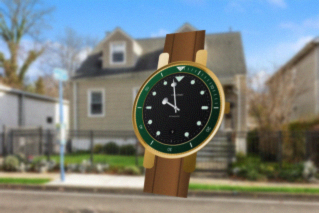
9:58
